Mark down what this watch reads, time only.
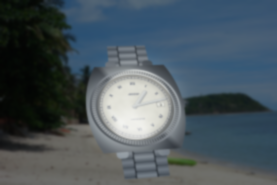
1:13
